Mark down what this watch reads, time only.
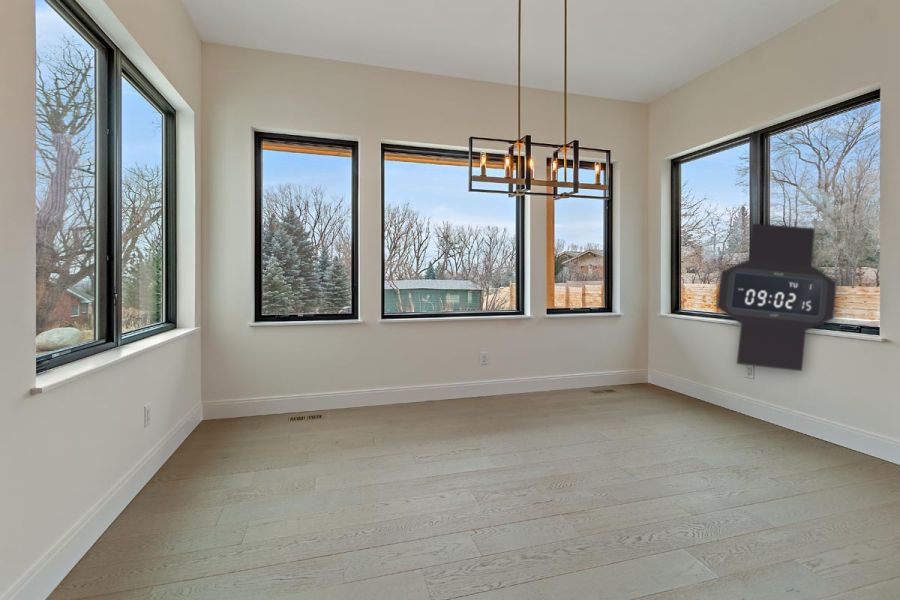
9:02
